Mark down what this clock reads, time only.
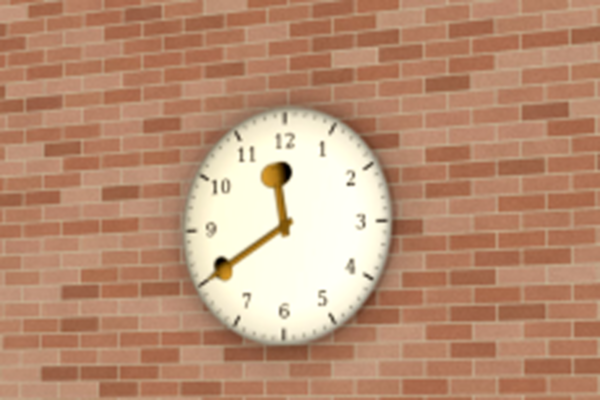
11:40
